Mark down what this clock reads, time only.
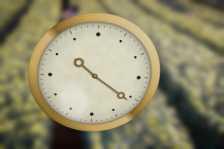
10:21
